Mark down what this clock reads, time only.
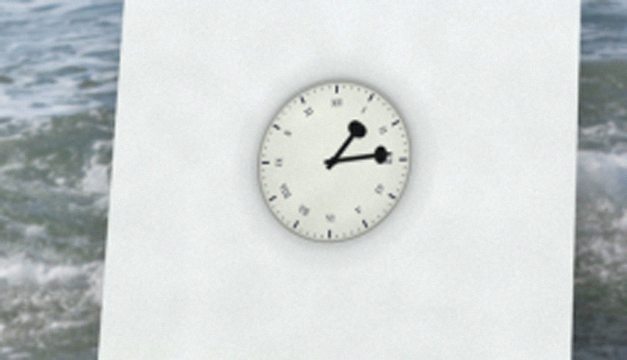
1:14
